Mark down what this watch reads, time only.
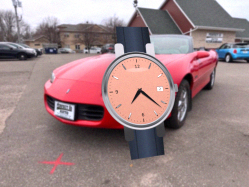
7:22
